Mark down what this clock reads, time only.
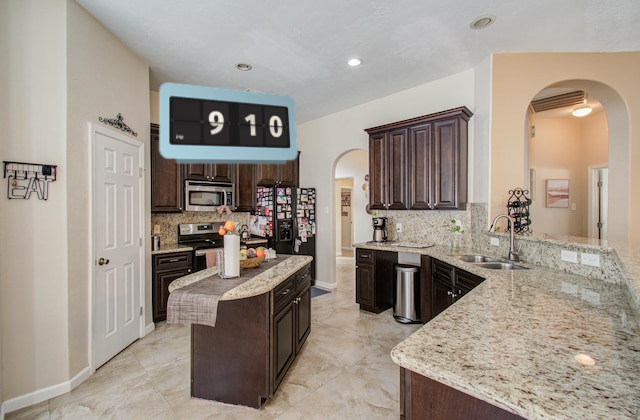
9:10
